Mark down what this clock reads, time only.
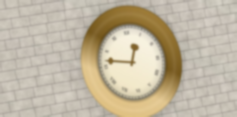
12:47
